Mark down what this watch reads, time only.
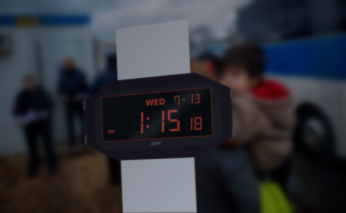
1:15:18
